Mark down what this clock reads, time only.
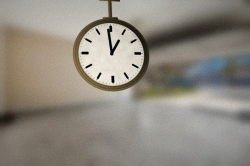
12:59
